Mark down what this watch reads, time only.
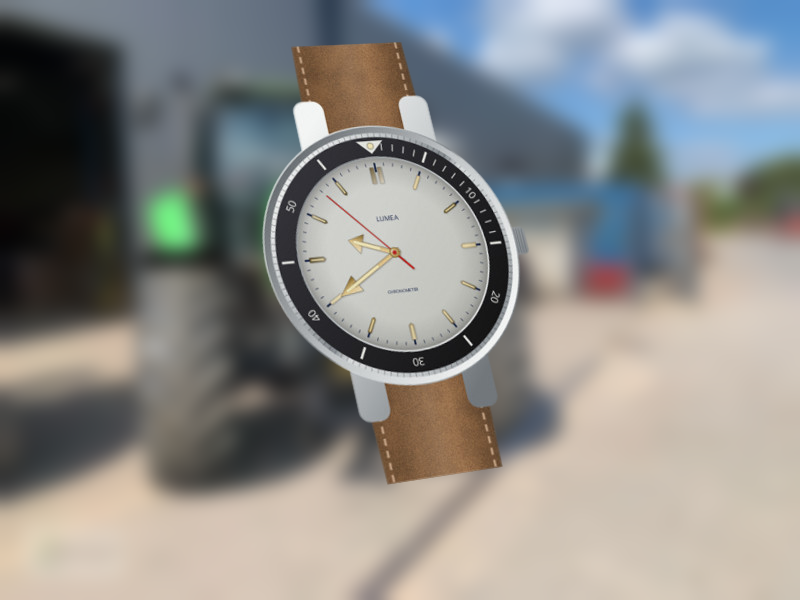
9:39:53
